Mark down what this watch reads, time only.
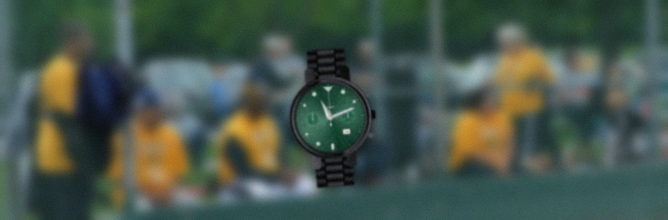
11:12
